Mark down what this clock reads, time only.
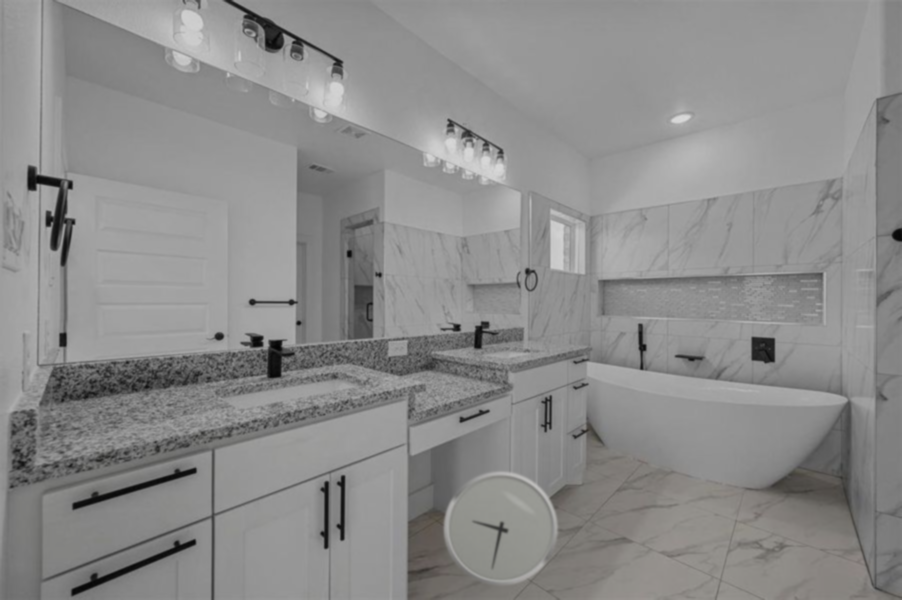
9:32
